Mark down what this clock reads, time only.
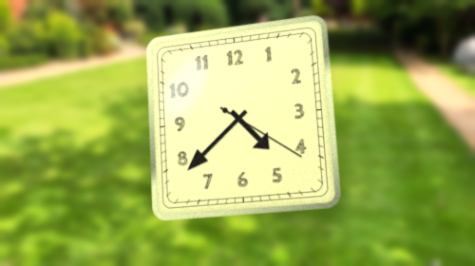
4:38:21
